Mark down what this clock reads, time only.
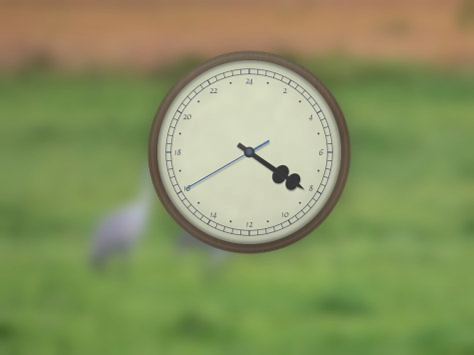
8:20:40
